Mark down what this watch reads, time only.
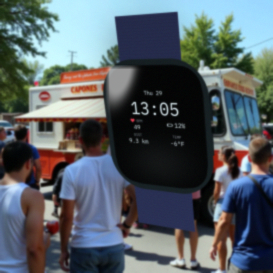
13:05
